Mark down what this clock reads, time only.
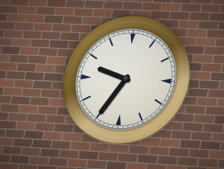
9:35
